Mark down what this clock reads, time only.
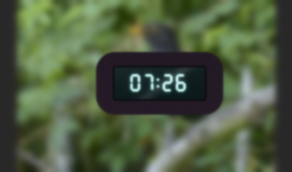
7:26
